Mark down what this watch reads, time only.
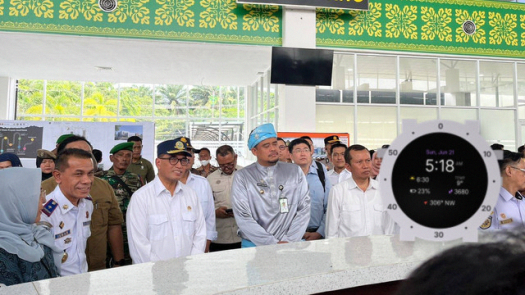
5:18
